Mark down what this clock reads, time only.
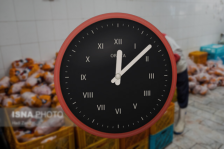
12:08
